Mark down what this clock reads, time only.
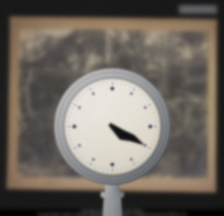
4:20
